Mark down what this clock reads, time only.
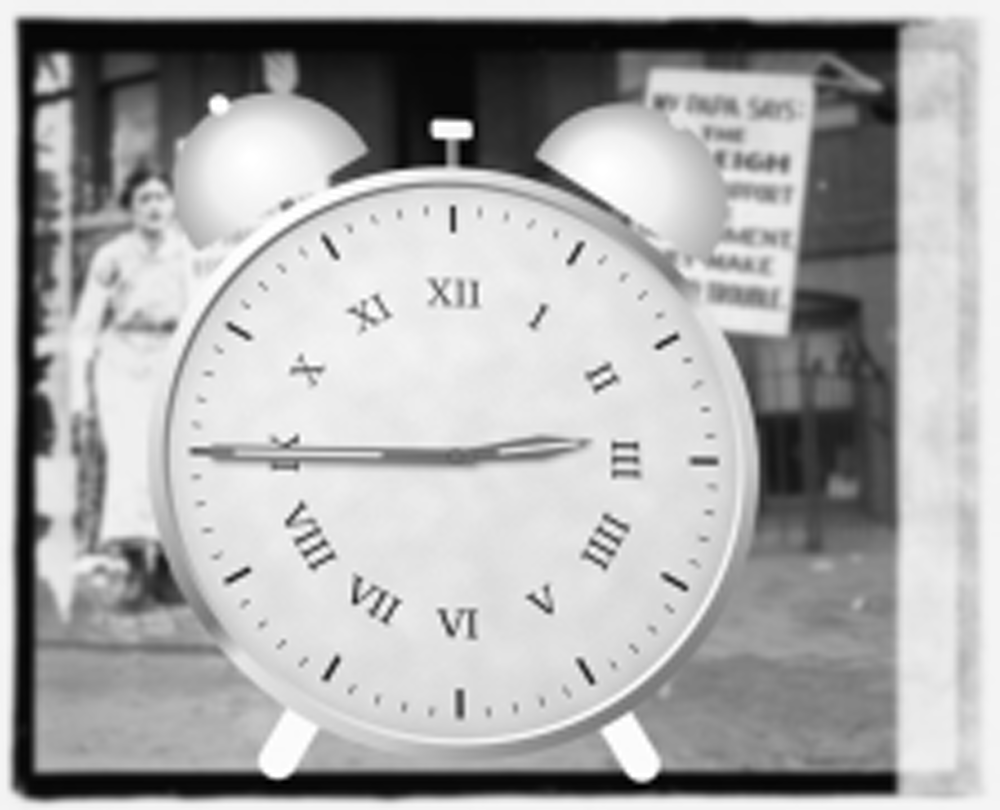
2:45
